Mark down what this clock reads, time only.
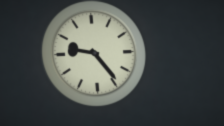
9:24
